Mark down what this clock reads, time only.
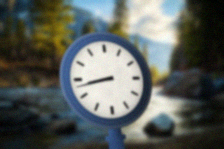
8:43
